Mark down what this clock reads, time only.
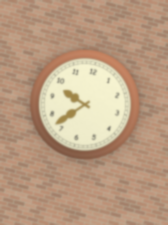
9:37
